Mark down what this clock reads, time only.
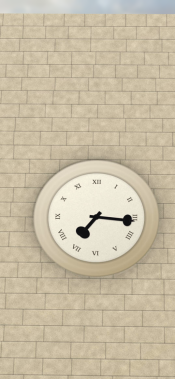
7:16
